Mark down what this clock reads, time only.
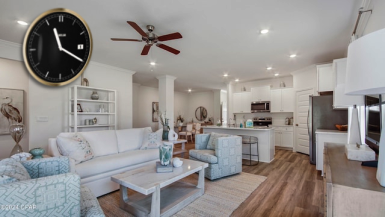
11:20
